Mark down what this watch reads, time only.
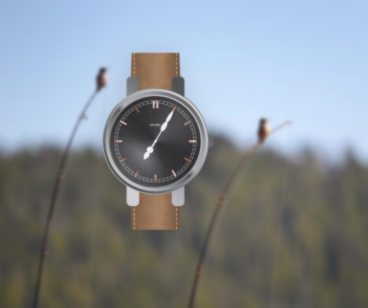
7:05
